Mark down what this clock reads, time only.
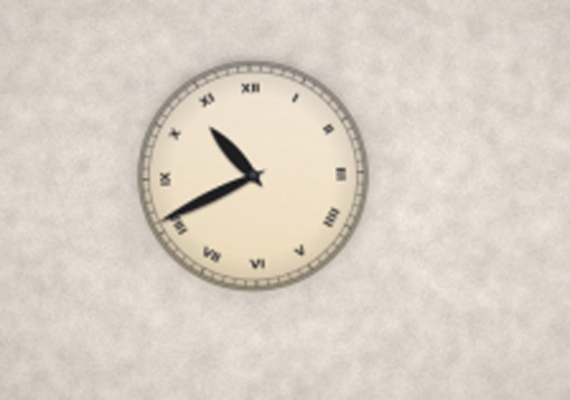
10:41
